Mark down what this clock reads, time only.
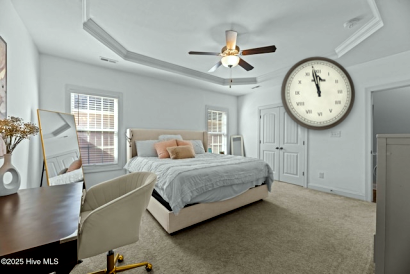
11:58
